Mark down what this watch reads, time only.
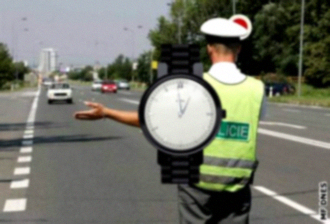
12:59
